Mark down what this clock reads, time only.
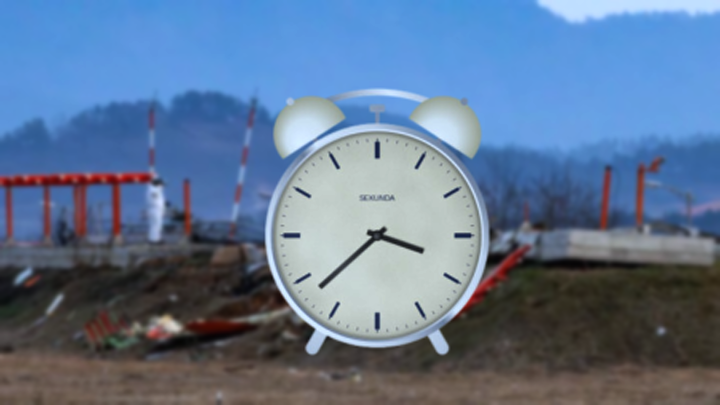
3:38
